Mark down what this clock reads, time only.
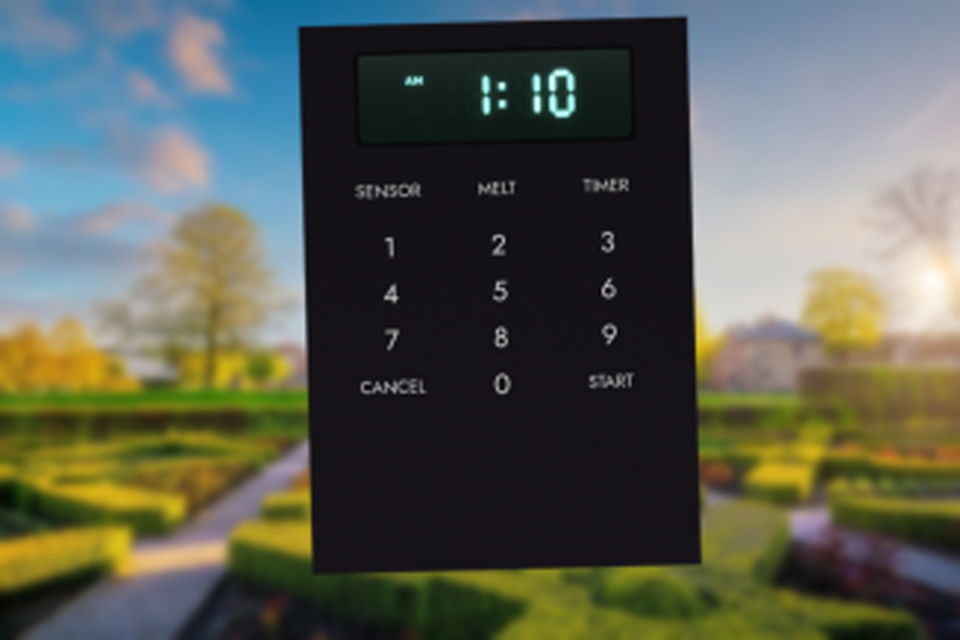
1:10
